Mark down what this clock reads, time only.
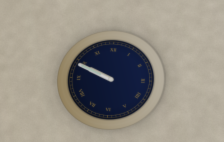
9:49
